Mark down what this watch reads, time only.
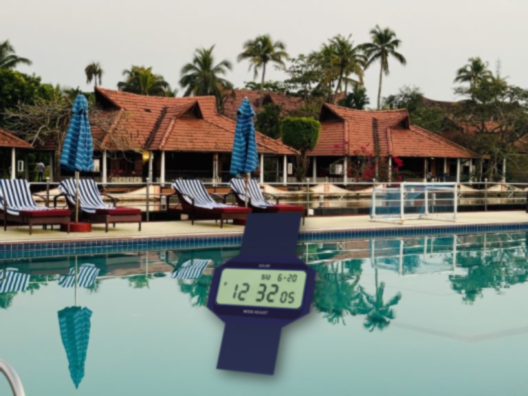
12:32:05
